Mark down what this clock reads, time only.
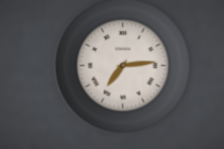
7:14
